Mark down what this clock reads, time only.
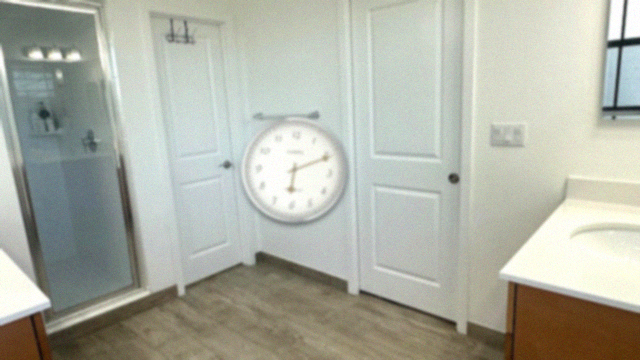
6:11
